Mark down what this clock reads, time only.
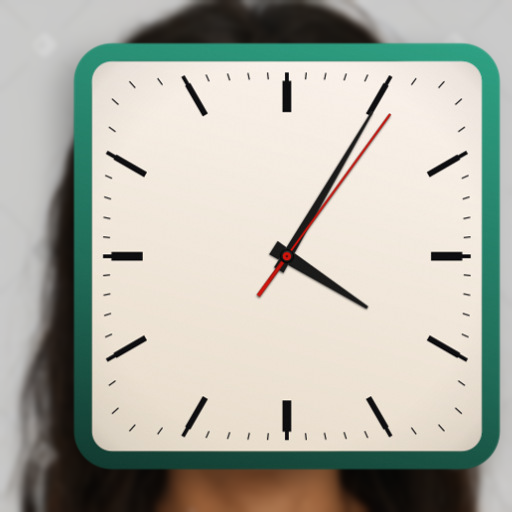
4:05:06
